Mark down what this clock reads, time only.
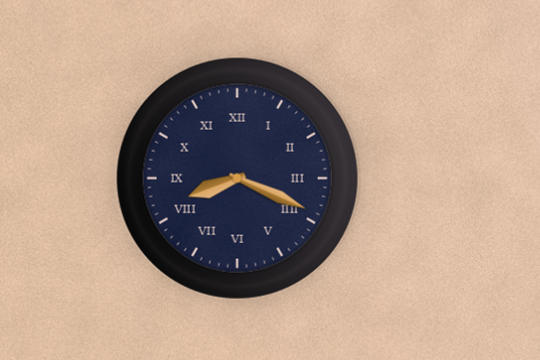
8:19
